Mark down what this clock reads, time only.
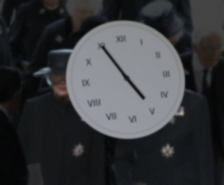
4:55
